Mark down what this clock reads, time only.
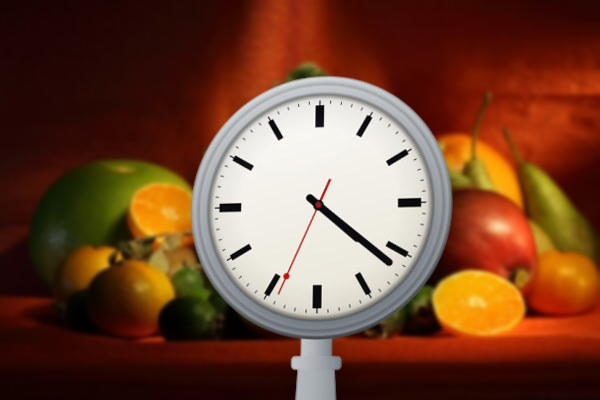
4:21:34
